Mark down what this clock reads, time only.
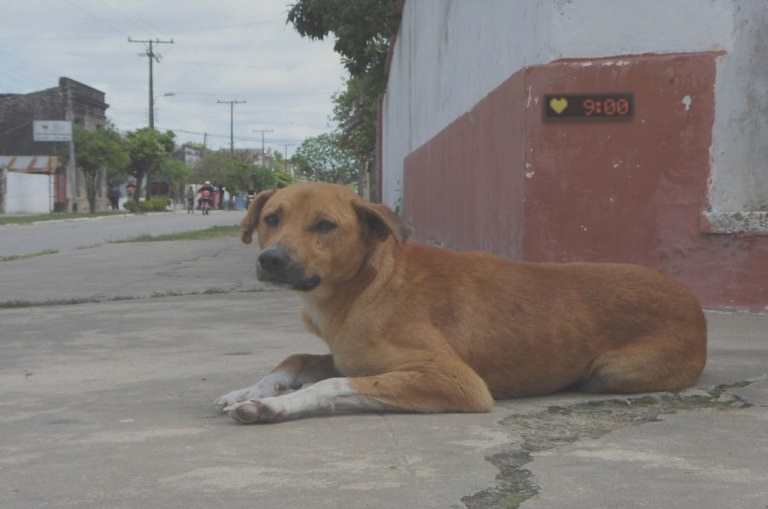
9:00
